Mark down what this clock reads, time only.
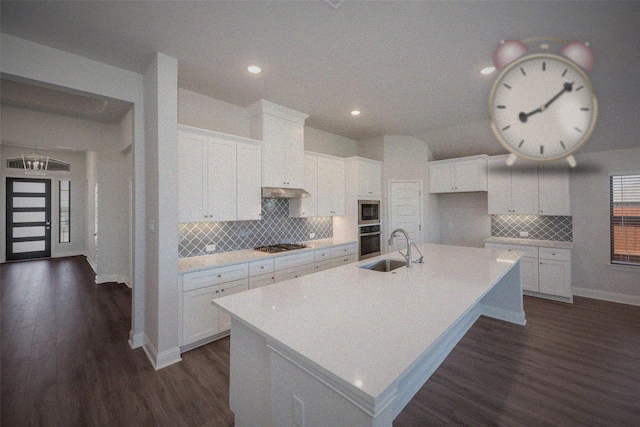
8:08
